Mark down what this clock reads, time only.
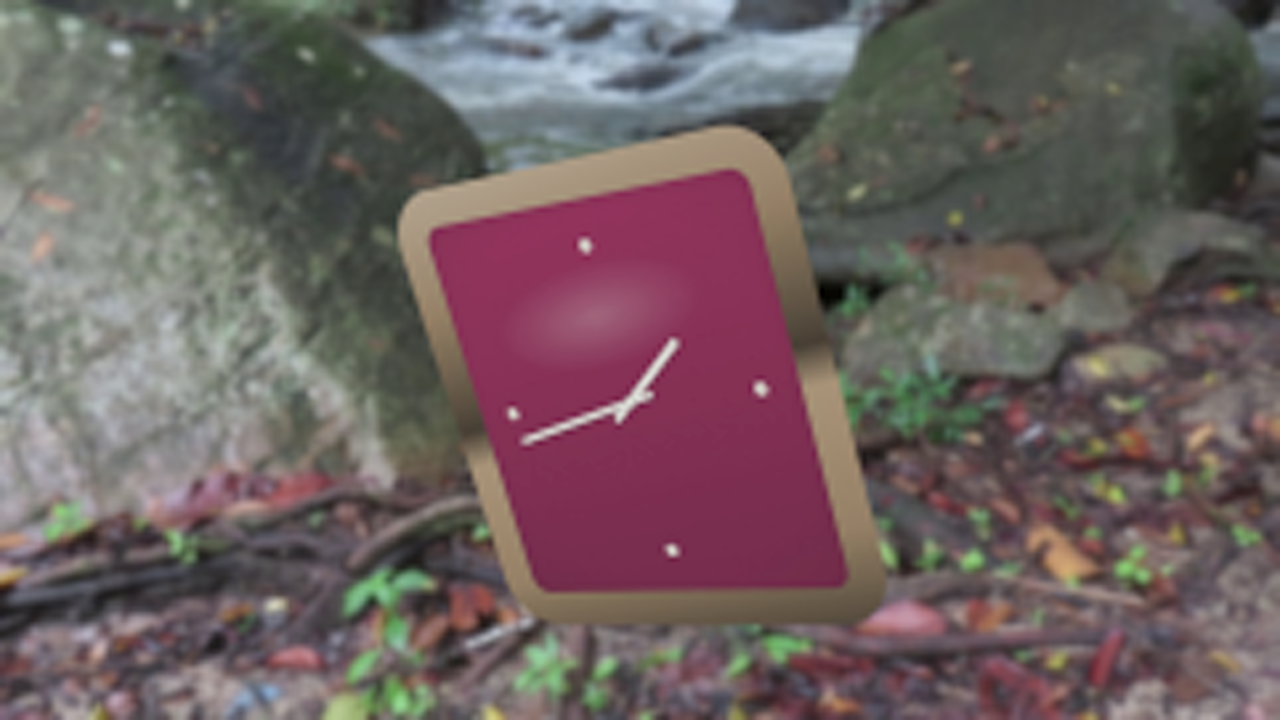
1:43
